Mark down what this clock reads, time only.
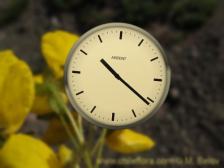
10:21
